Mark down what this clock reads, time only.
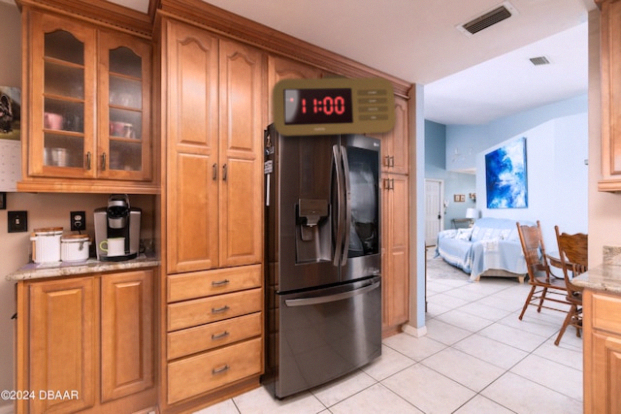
11:00
